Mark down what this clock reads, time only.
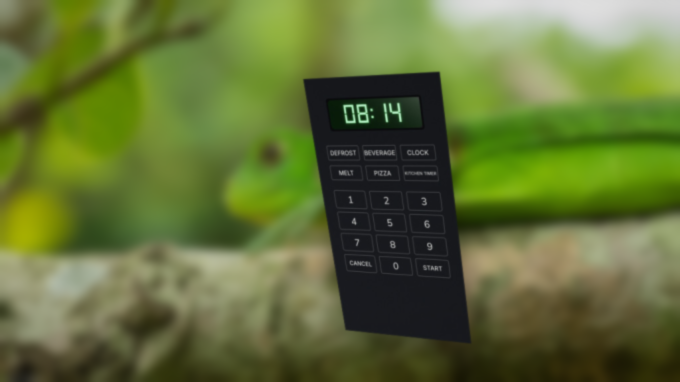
8:14
